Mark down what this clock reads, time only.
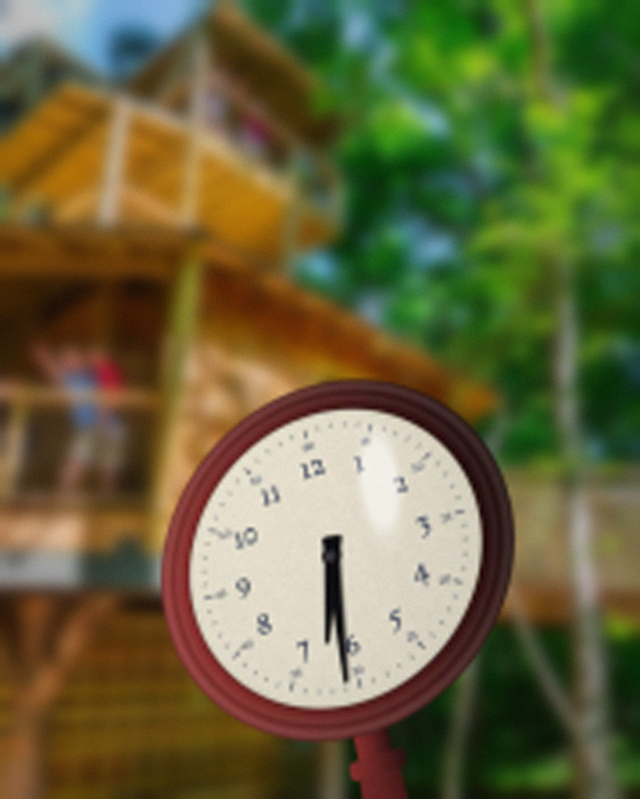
6:31
